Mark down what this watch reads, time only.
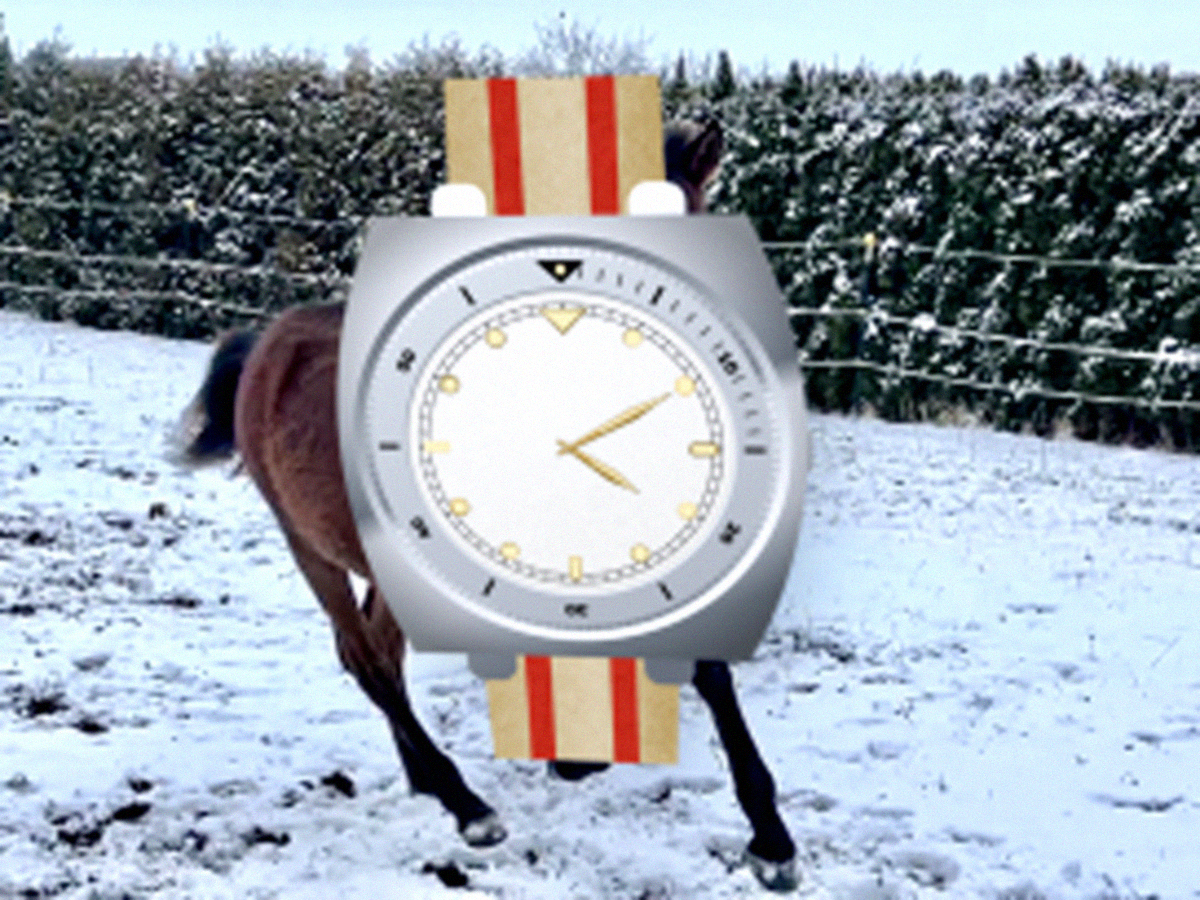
4:10
